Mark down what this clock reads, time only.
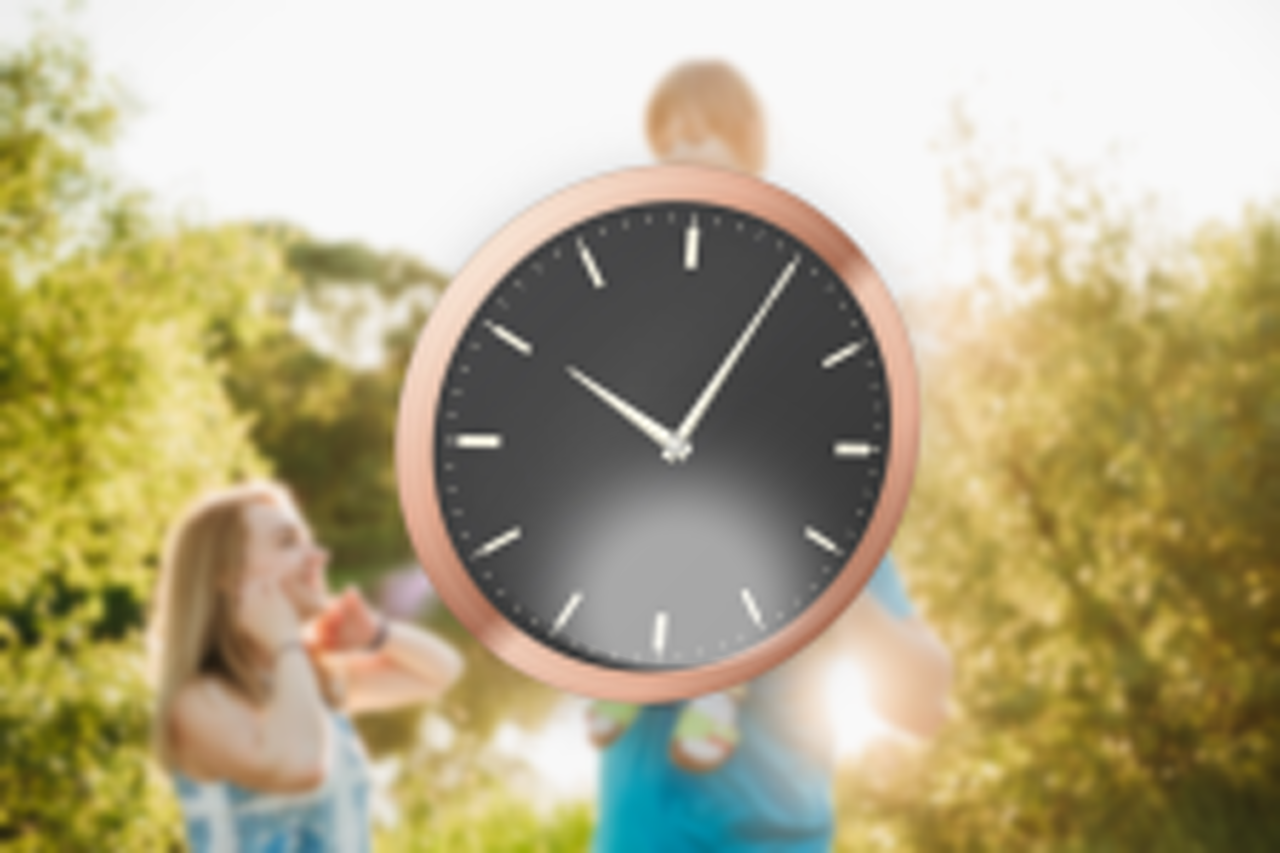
10:05
